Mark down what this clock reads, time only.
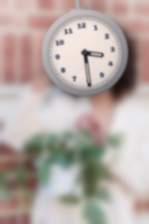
3:30
